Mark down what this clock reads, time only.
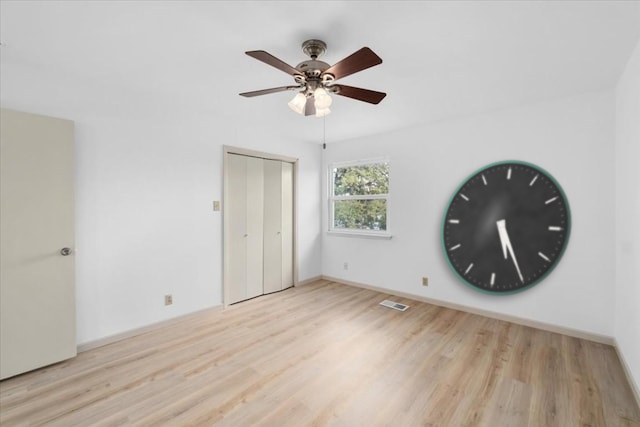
5:25
